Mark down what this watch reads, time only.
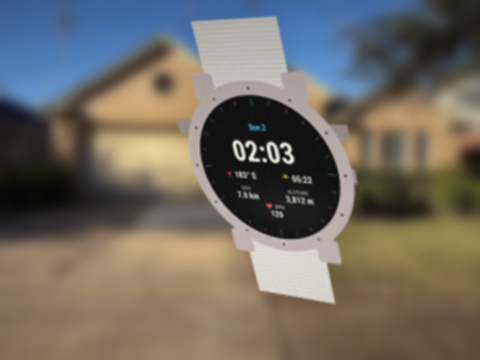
2:03
